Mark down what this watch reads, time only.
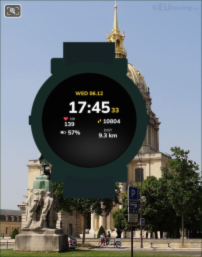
17:45
